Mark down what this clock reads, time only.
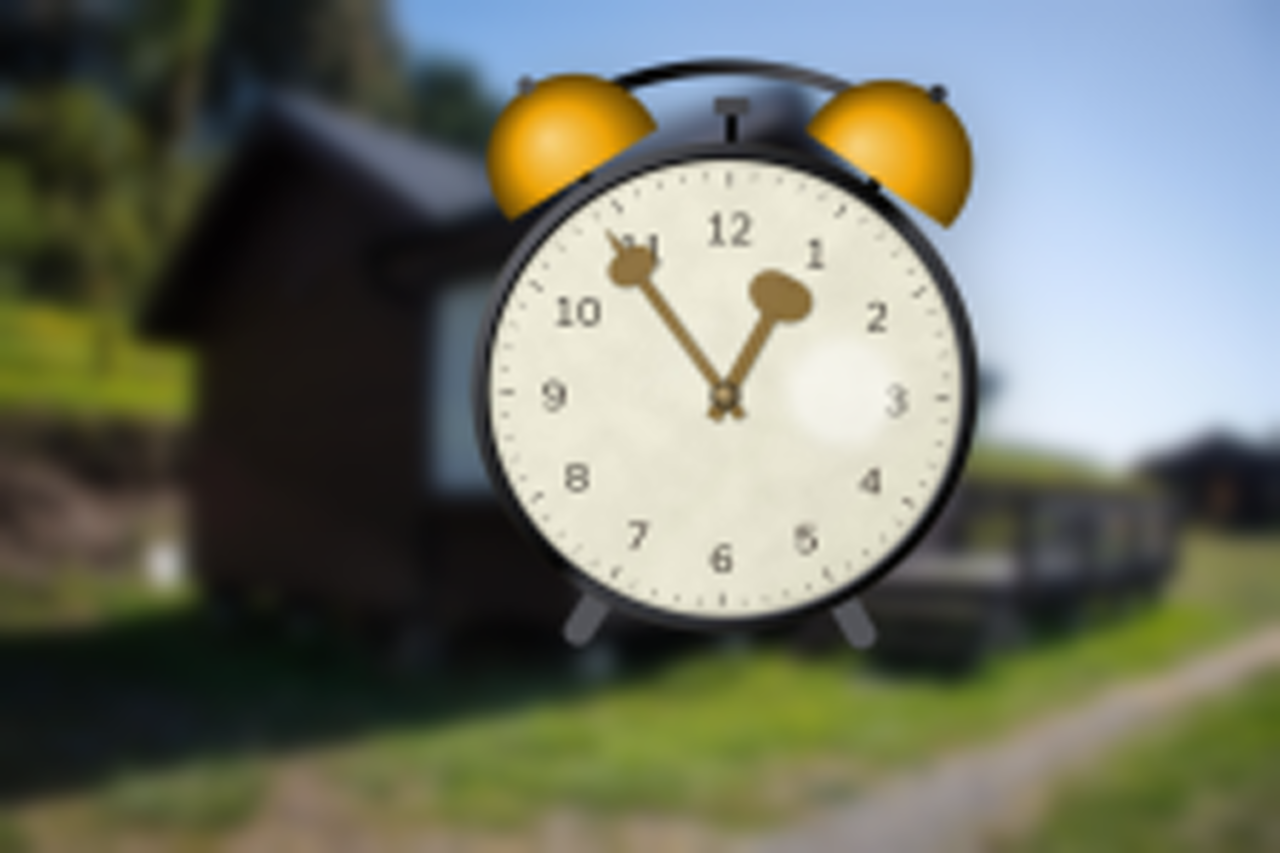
12:54
